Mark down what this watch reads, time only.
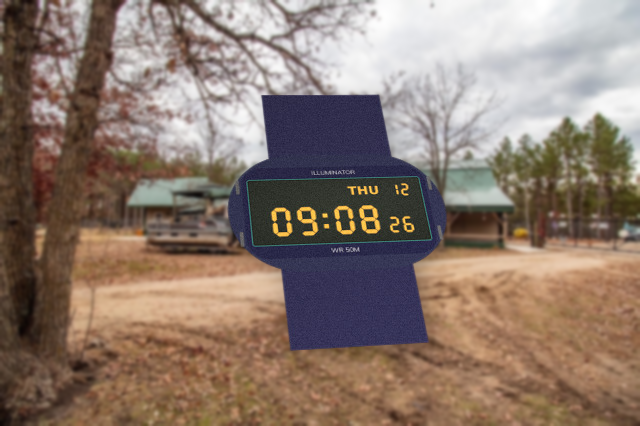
9:08:26
